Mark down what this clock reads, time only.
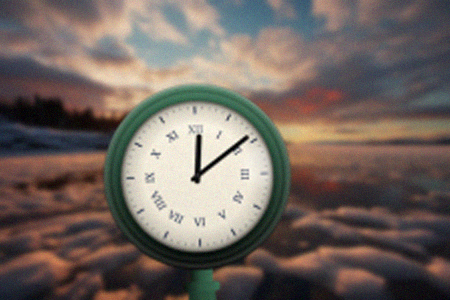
12:09
